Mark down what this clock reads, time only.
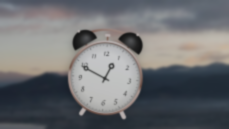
12:49
